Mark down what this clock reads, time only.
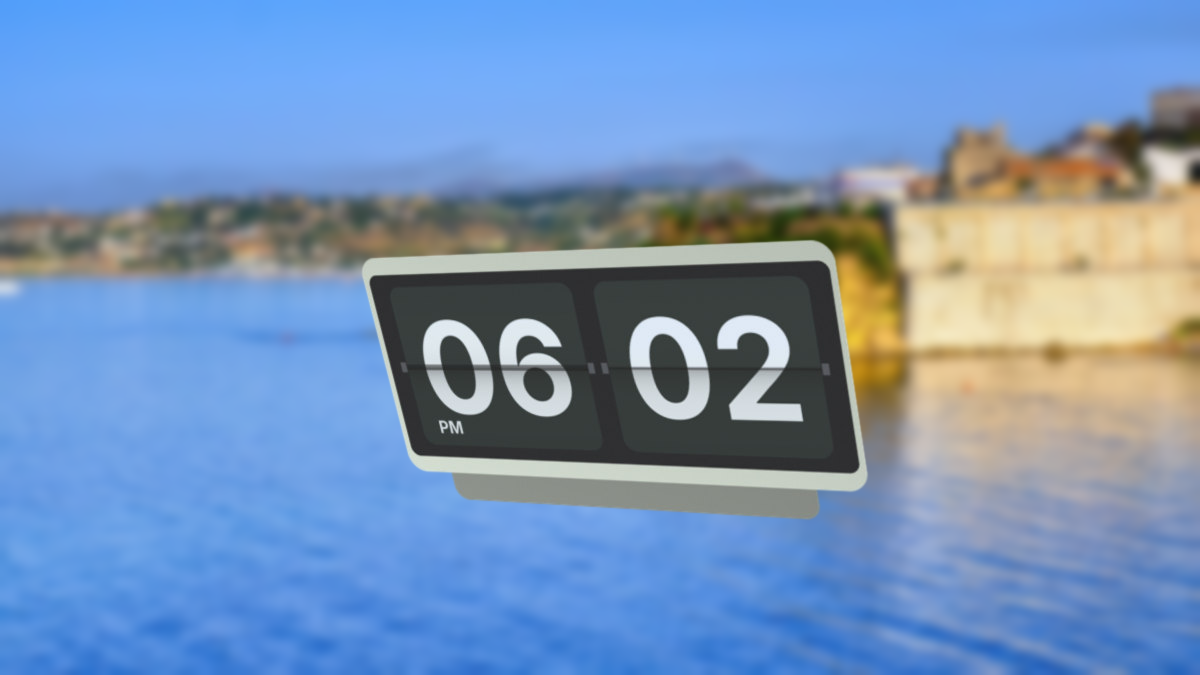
6:02
